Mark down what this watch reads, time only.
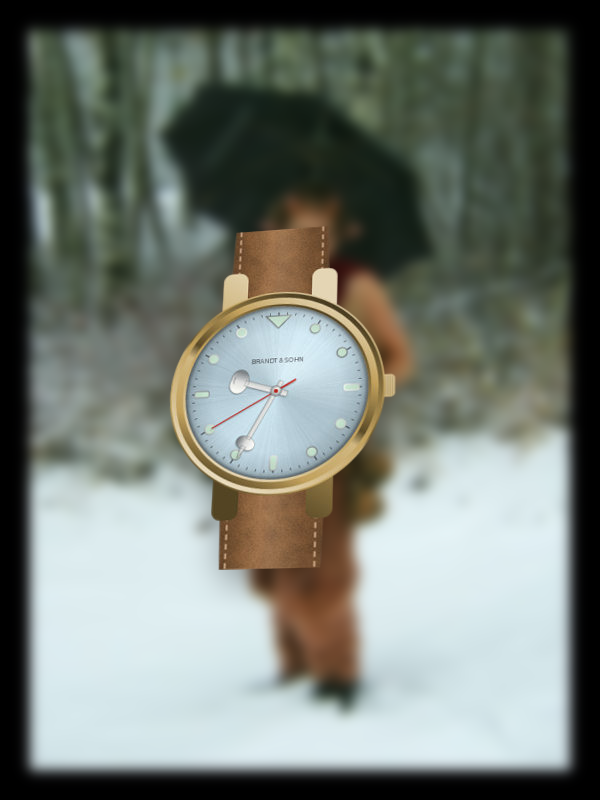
9:34:40
